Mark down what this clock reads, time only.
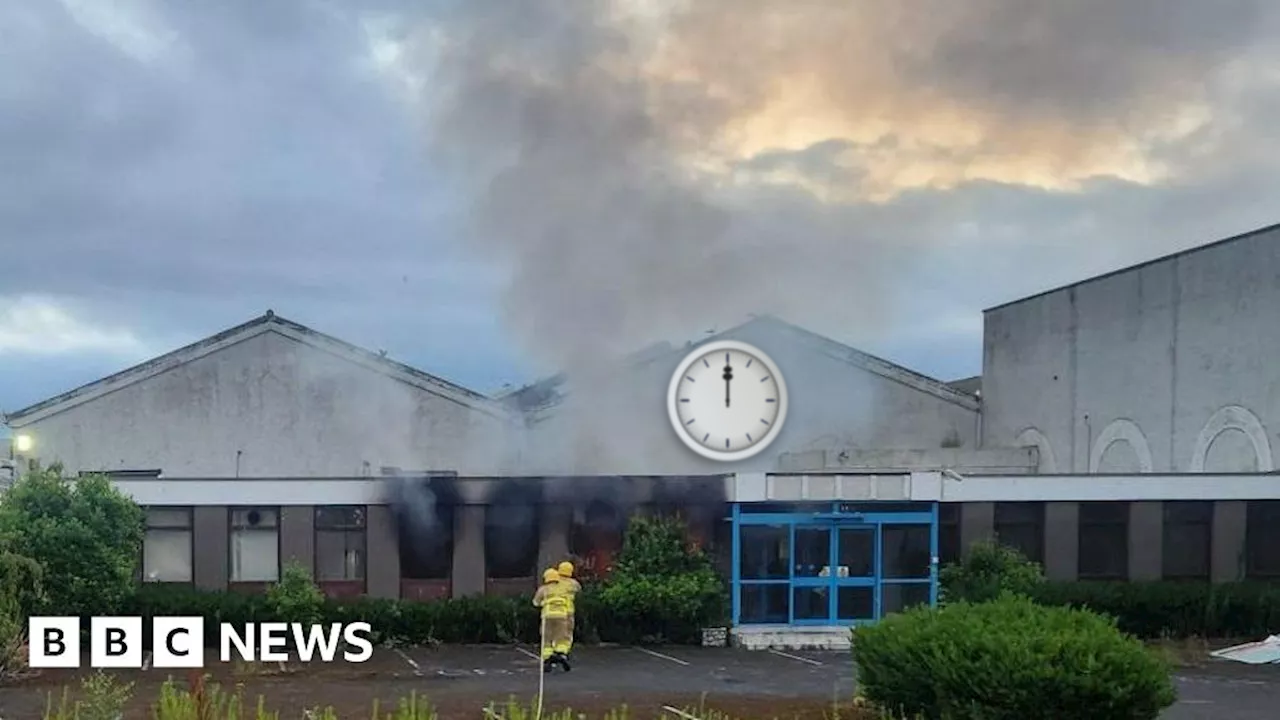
12:00
